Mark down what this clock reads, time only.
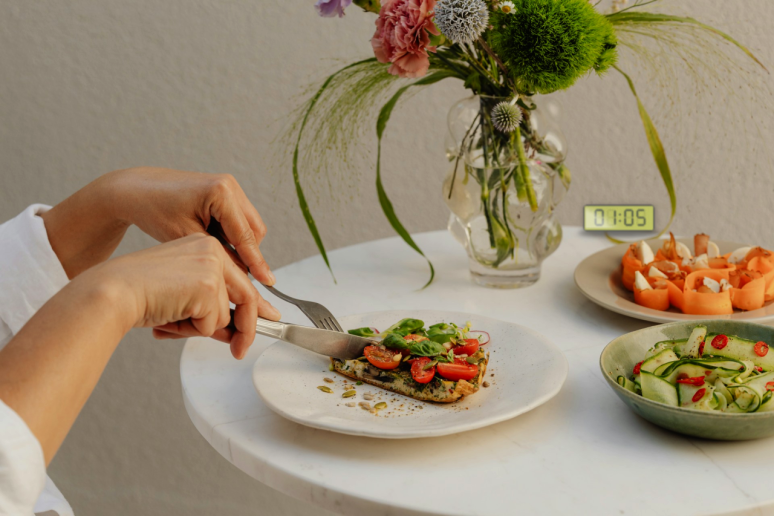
1:05
